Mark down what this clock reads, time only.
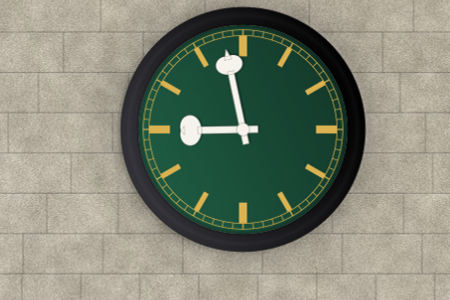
8:58
